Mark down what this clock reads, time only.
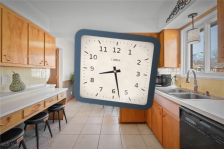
8:28
